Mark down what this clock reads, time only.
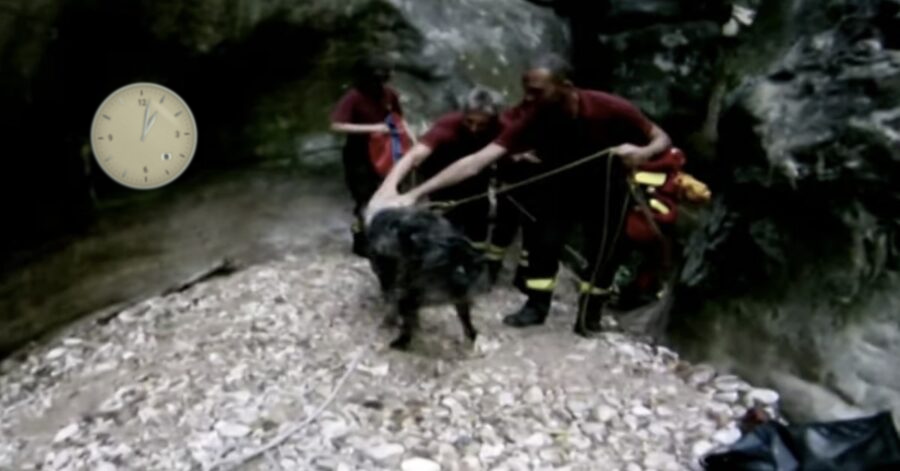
1:02
